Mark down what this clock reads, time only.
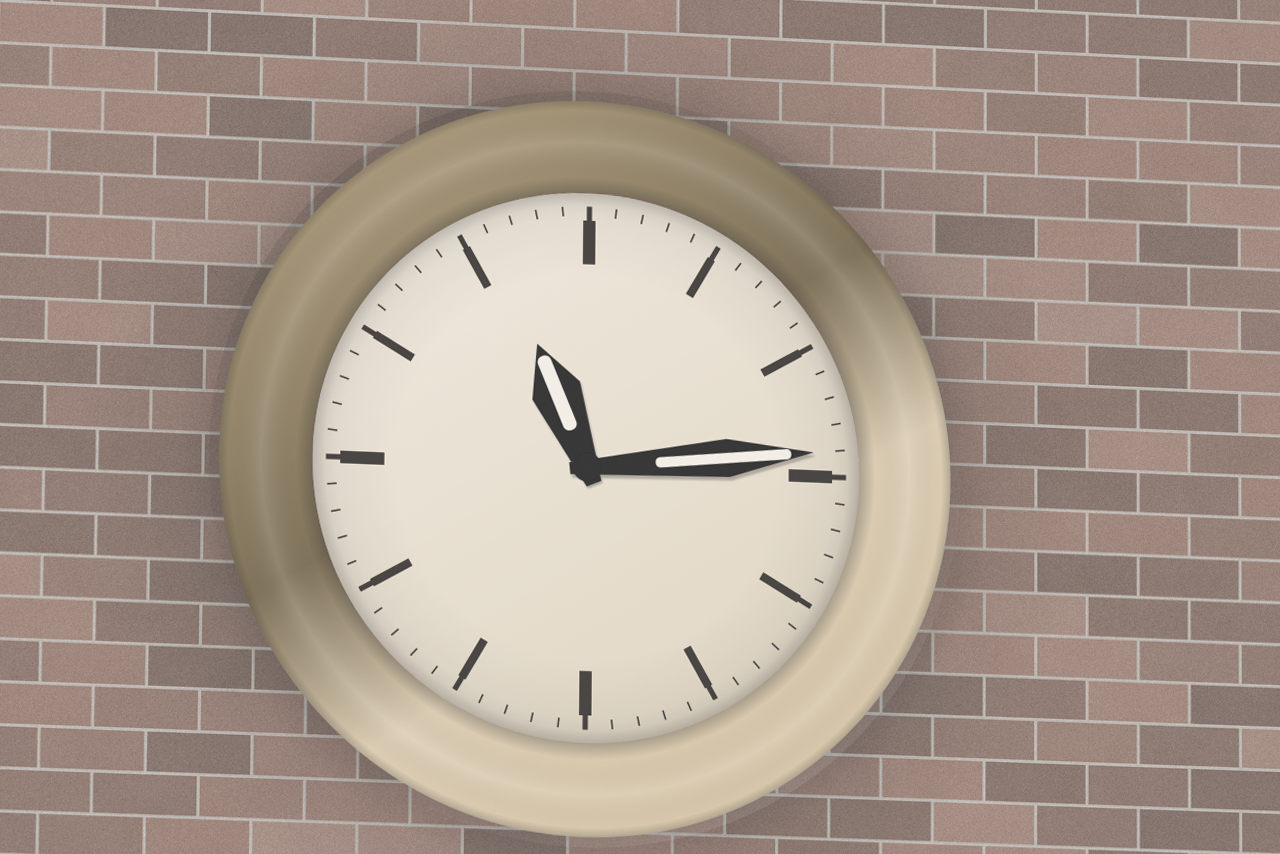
11:14
